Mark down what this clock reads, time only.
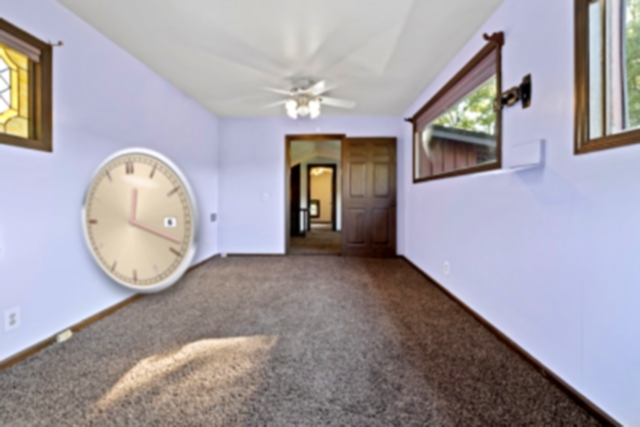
12:18
